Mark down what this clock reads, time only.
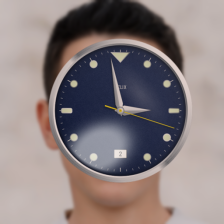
2:58:18
